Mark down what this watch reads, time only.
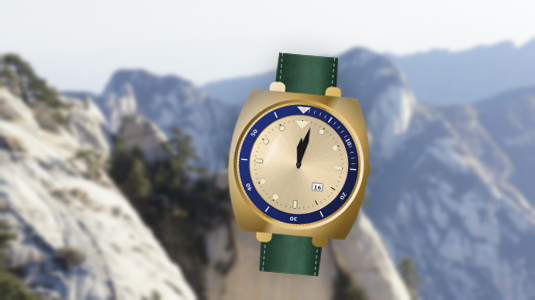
12:02
